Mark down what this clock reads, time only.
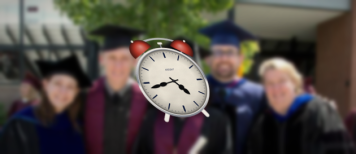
4:43
